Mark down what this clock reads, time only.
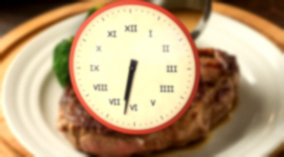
6:32
